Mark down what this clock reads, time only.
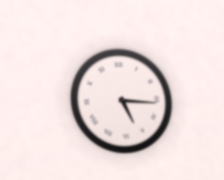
5:16
